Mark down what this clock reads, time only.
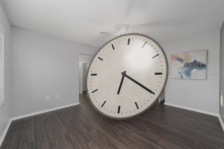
6:20
